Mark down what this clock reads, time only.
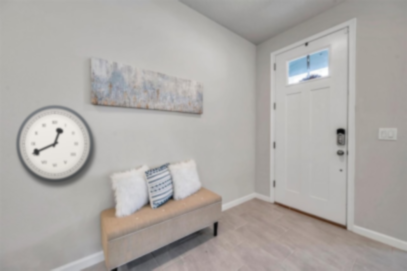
12:41
